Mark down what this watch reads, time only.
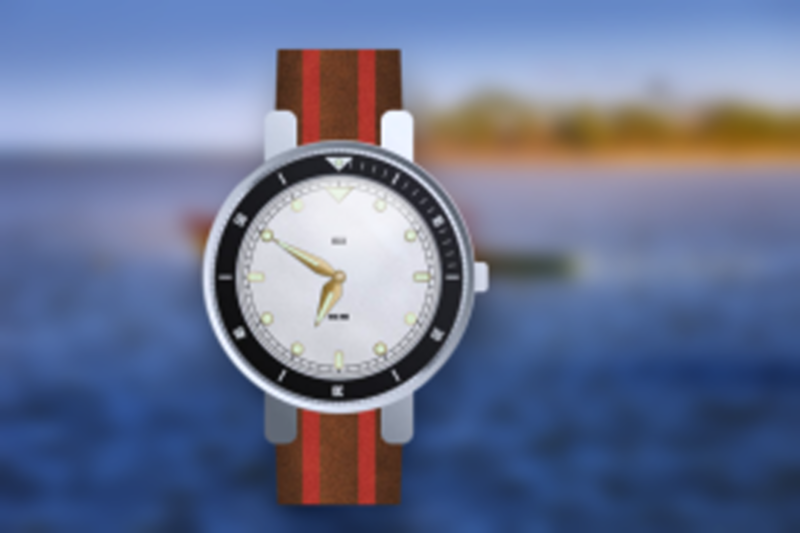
6:50
